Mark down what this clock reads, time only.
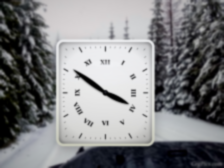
3:51
